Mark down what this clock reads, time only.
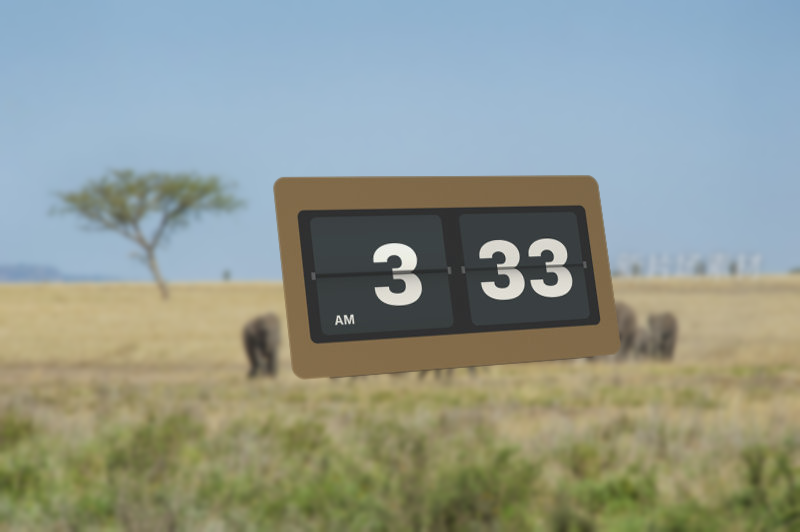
3:33
